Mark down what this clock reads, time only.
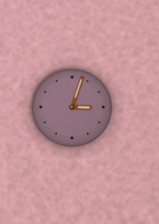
3:03
